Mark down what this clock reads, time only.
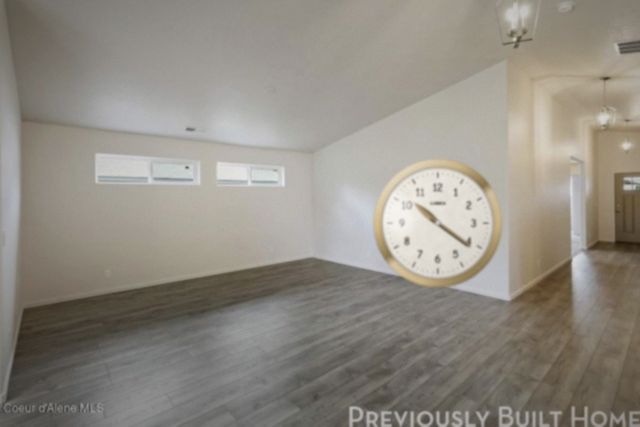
10:21
